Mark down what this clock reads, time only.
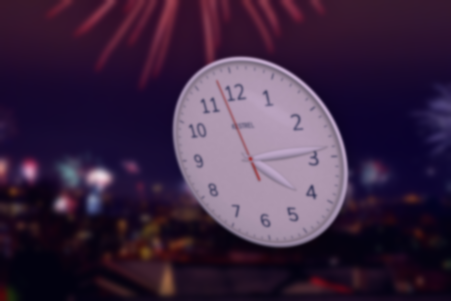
4:13:58
